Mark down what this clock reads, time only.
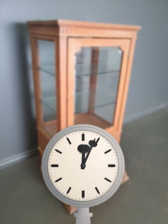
12:04
